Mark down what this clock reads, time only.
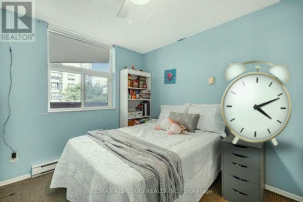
4:11
